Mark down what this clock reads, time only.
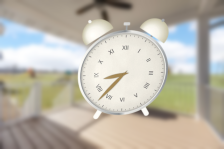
8:37
